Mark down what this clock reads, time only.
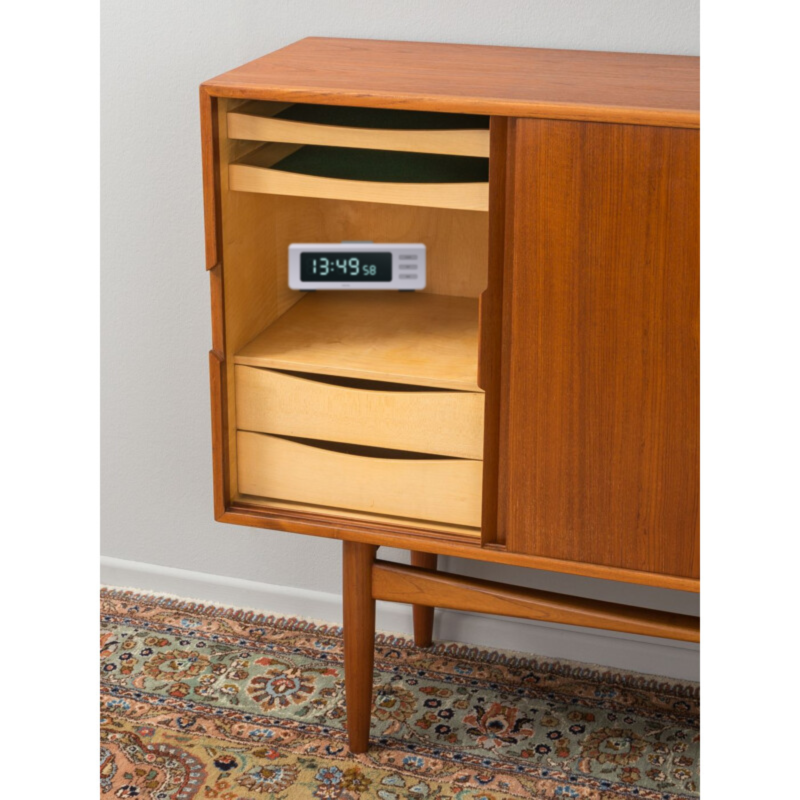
13:49
